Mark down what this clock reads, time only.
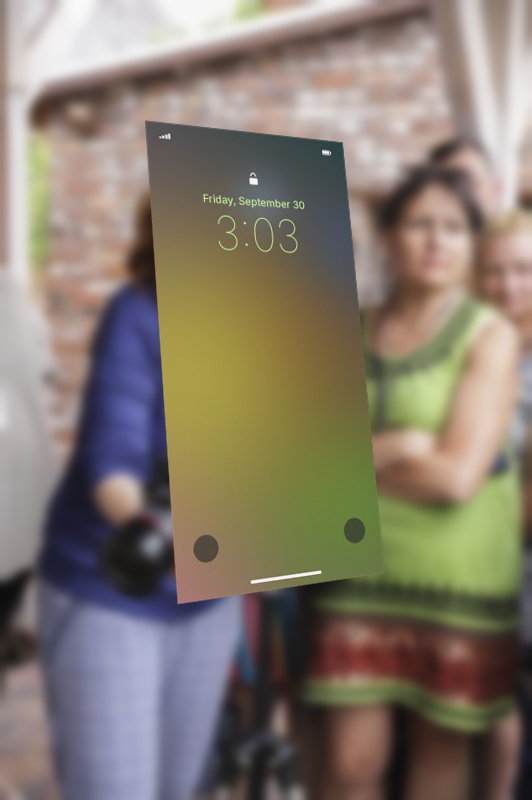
3:03
